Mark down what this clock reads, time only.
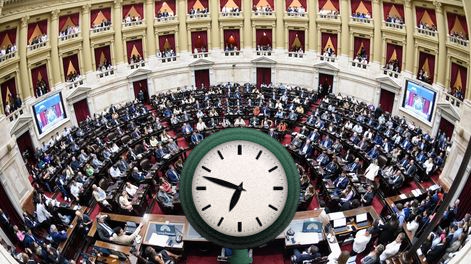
6:48
